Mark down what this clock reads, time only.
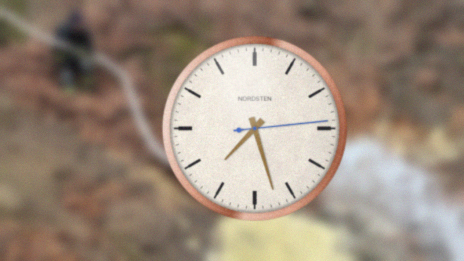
7:27:14
